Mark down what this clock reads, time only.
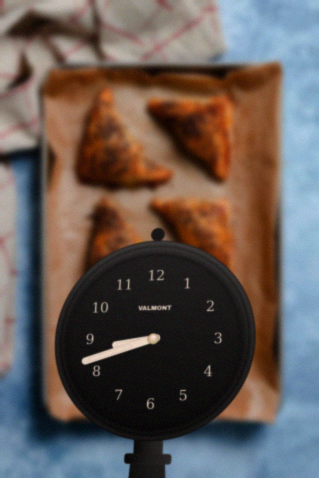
8:42
